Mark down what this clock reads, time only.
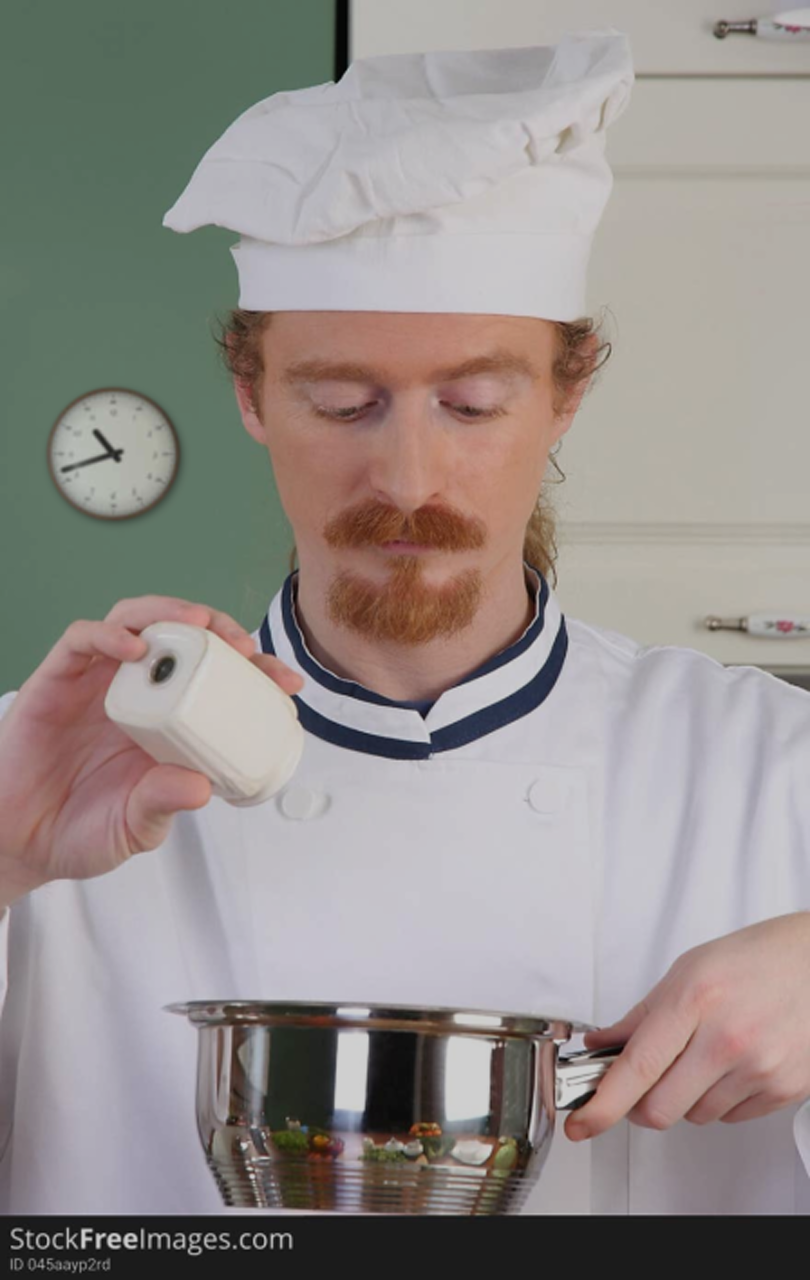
10:42
